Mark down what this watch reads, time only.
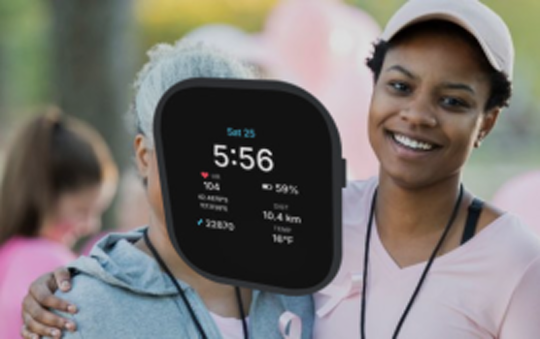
5:56
